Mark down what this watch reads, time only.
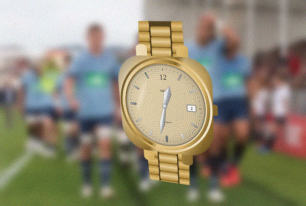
12:32
